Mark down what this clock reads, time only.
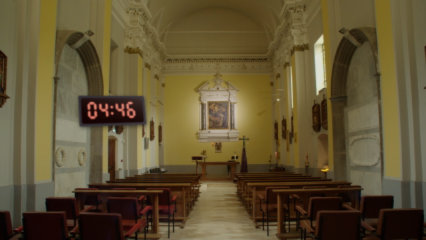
4:46
